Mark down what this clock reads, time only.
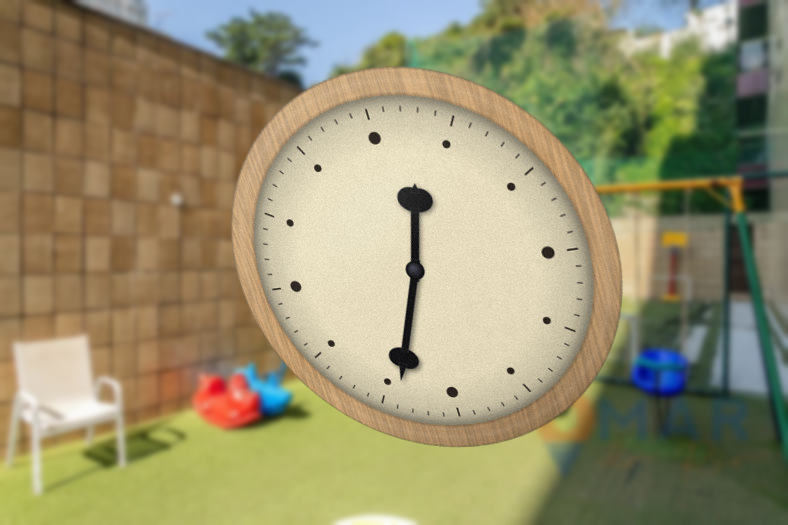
12:34
